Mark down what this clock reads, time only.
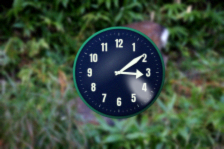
3:09
